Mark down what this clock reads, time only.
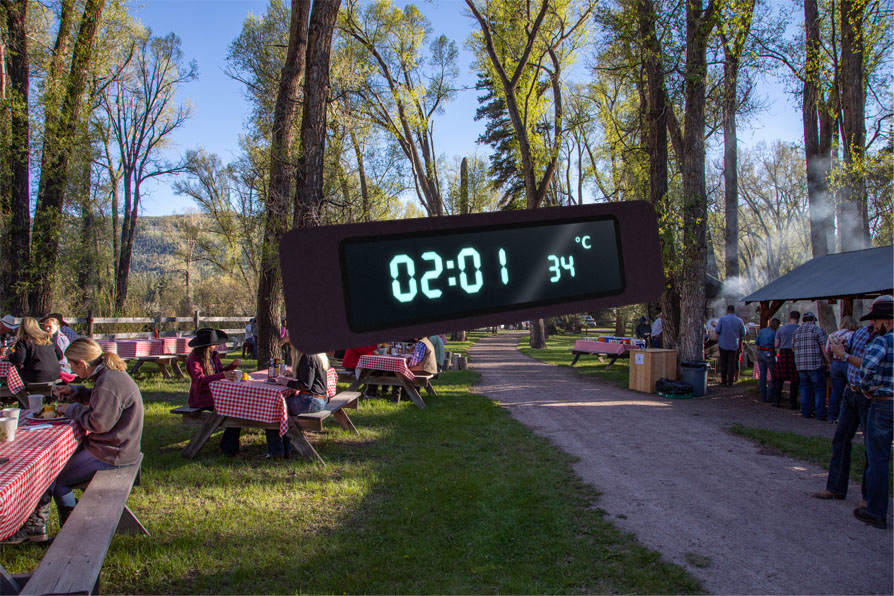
2:01
